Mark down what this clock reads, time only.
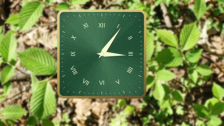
3:06
